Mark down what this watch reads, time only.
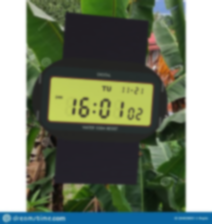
16:01:02
